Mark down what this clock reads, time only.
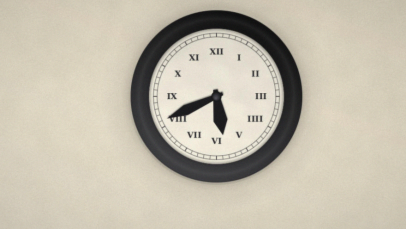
5:41
